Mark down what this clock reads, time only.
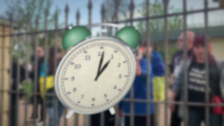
1:01
